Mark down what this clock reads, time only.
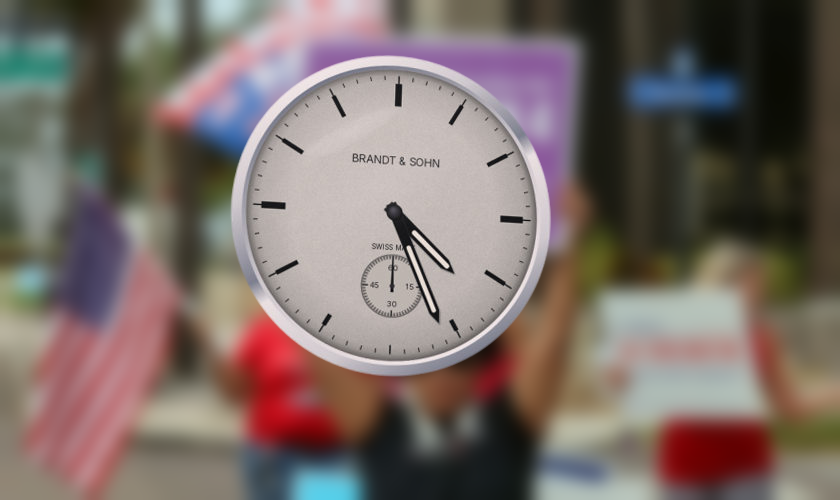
4:26
